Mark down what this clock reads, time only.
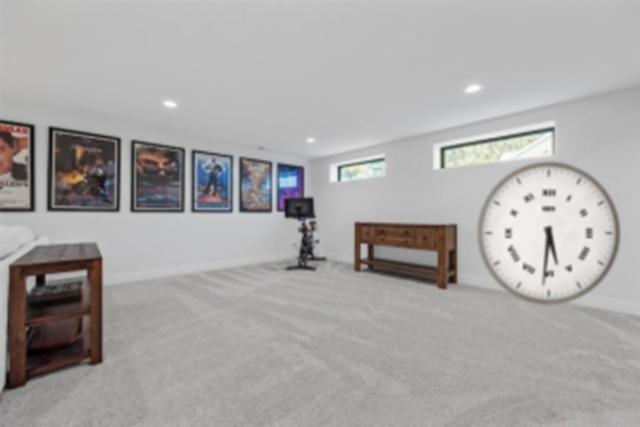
5:31
